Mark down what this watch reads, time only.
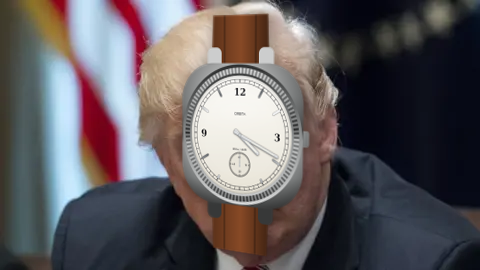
4:19
